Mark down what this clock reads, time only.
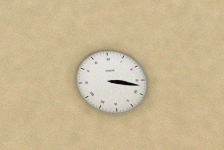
3:17
